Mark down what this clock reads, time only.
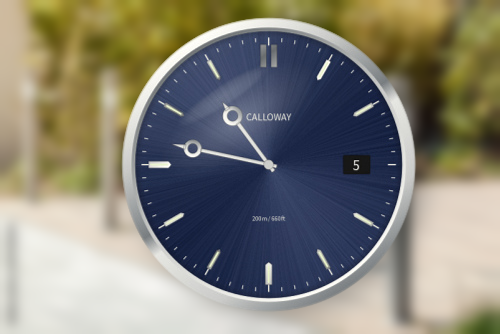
10:47
